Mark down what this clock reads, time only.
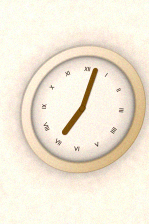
7:02
